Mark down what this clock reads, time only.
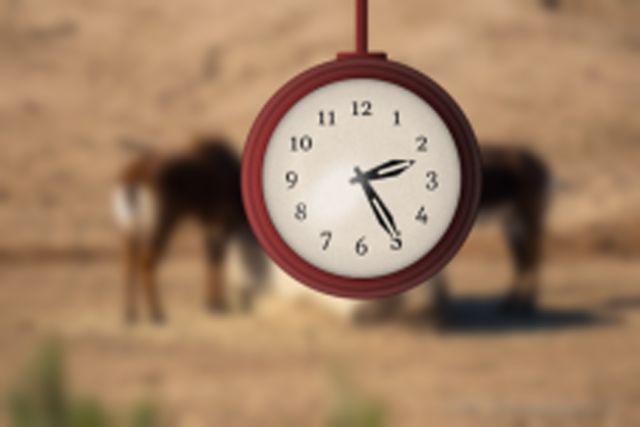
2:25
